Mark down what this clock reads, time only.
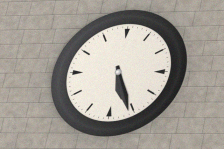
5:26
